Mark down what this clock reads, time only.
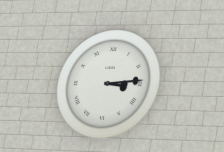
3:14
